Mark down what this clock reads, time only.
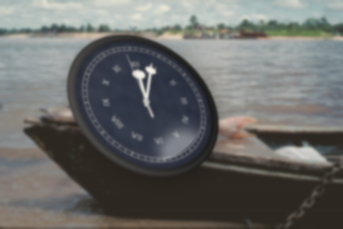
12:03:59
